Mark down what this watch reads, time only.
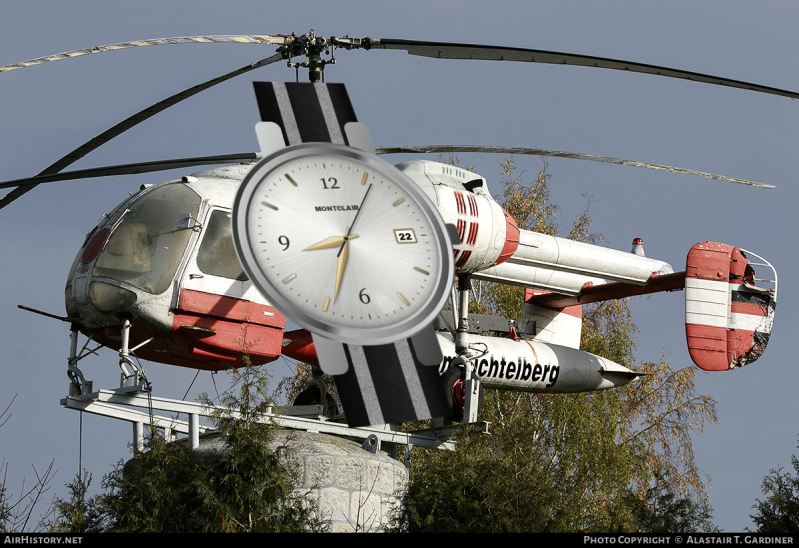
8:34:06
